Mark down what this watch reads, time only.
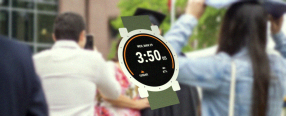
3:50
